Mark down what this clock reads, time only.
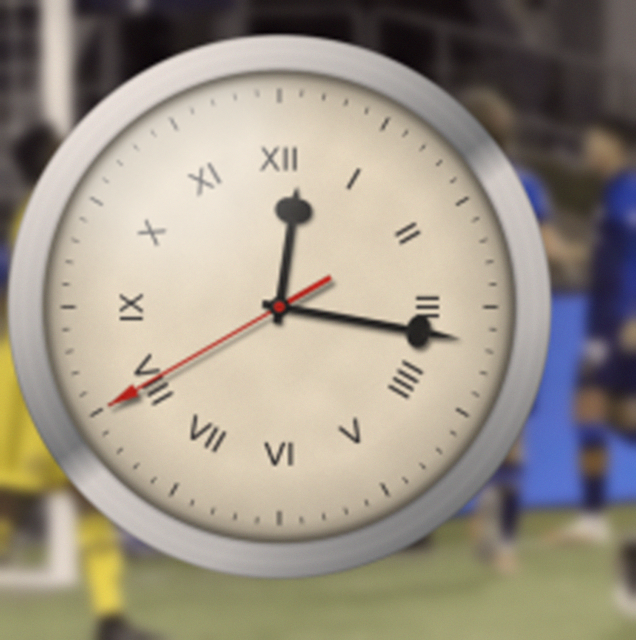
12:16:40
